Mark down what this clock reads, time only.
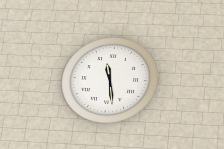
11:28
